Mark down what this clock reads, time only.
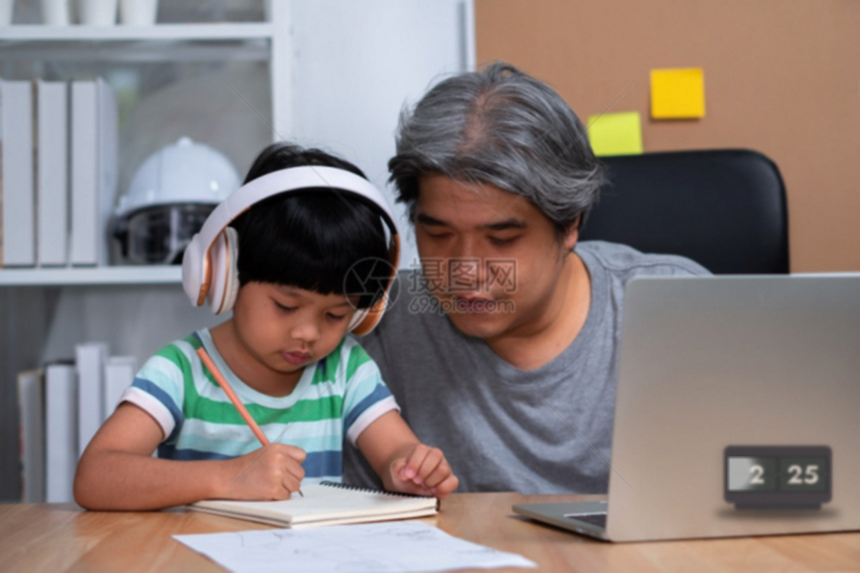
2:25
